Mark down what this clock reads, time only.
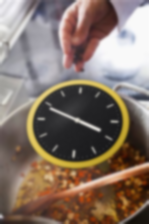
3:49
